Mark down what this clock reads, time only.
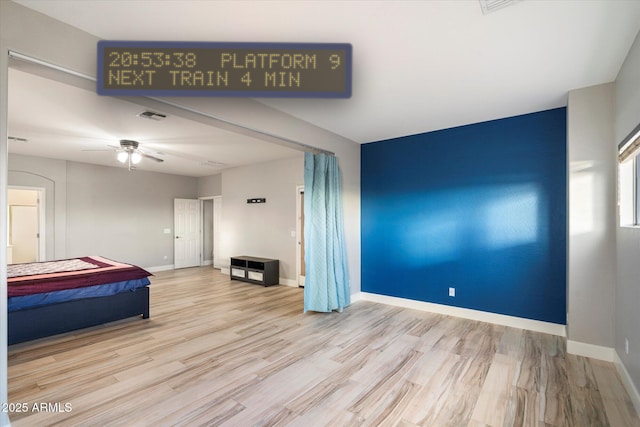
20:53:38
